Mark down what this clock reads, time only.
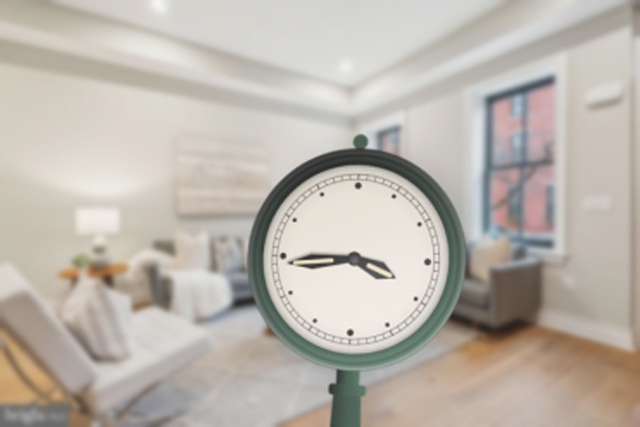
3:44
